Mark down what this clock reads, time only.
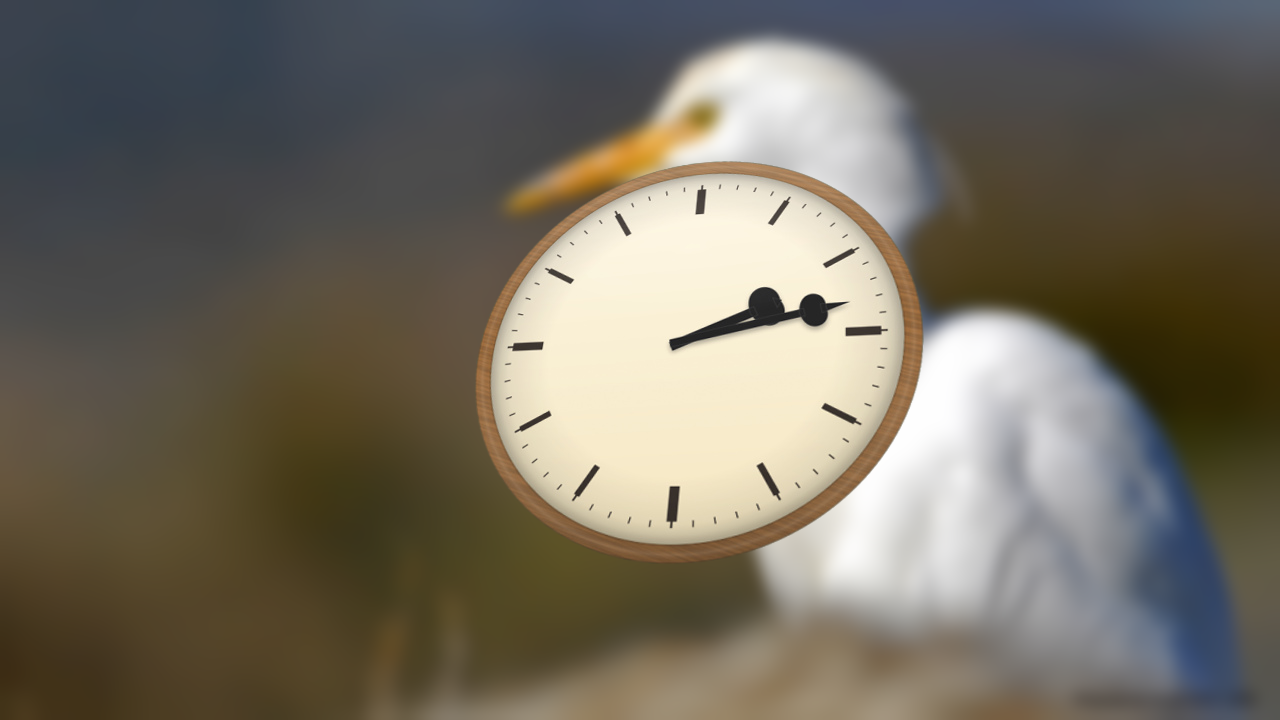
2:13
